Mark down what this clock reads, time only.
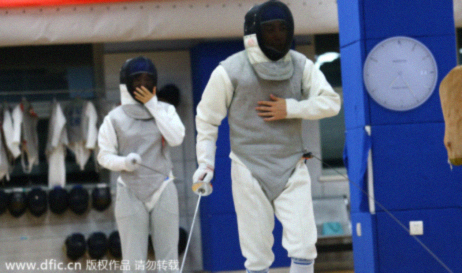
7:25
